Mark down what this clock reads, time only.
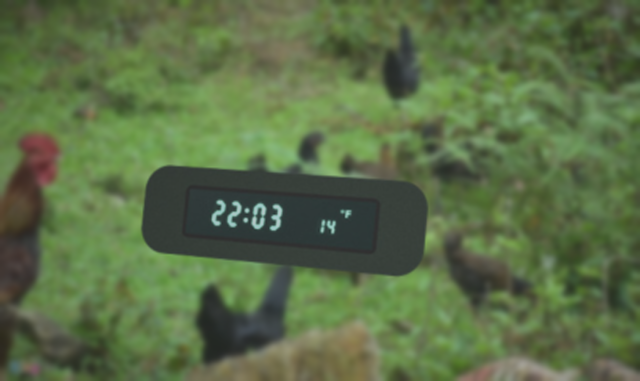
22:03
